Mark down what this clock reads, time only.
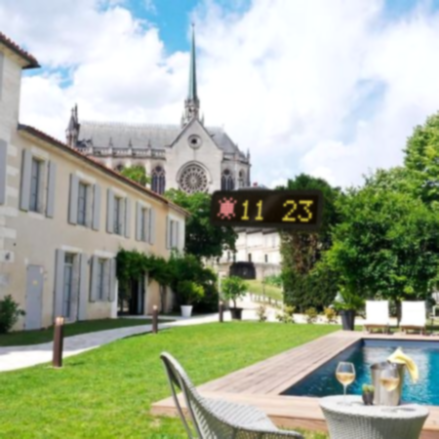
11:23
